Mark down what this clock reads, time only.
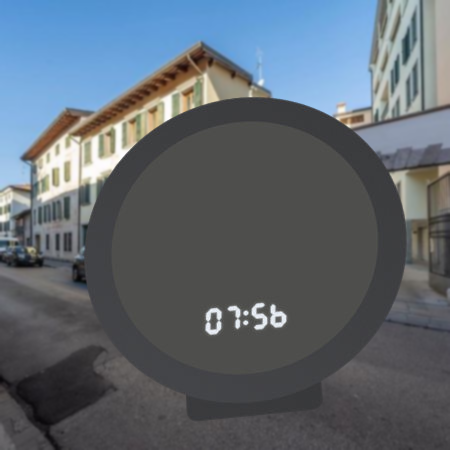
7:56
